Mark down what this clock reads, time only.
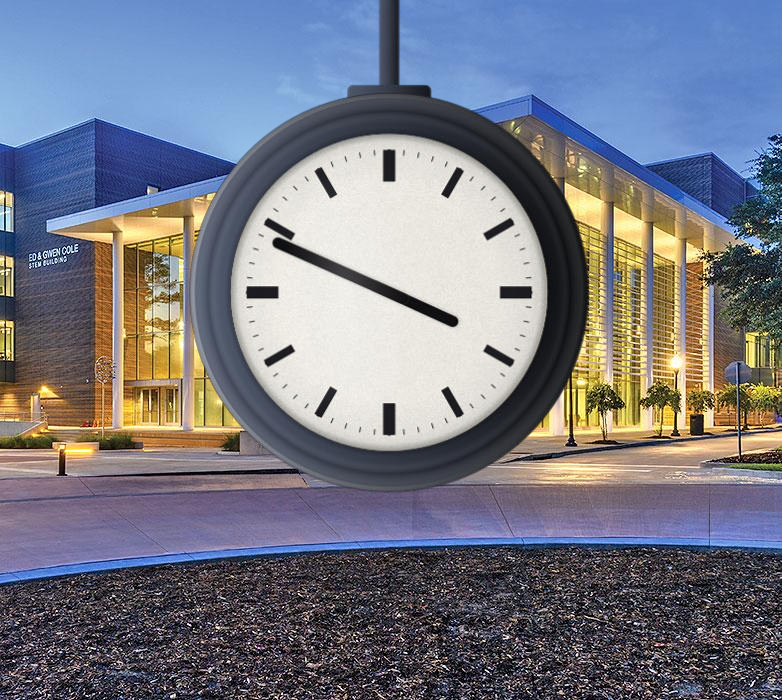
3:49
